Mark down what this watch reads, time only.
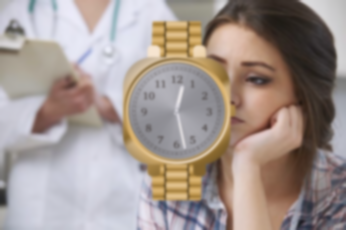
12:28
